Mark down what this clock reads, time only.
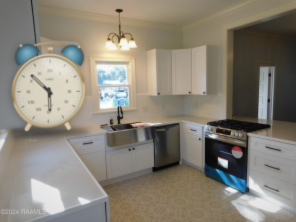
5:52
